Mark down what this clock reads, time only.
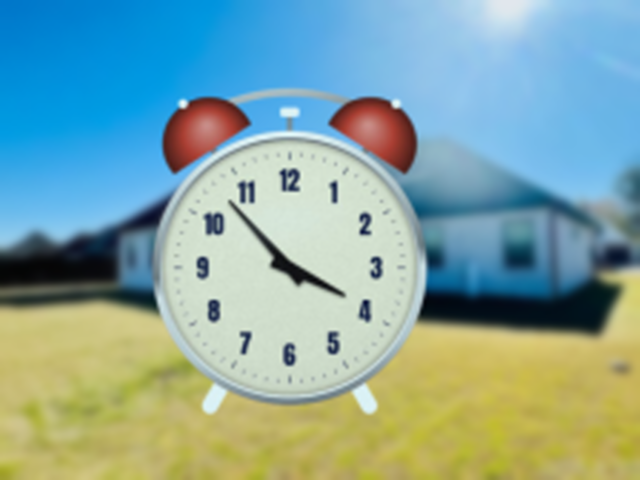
3:53
